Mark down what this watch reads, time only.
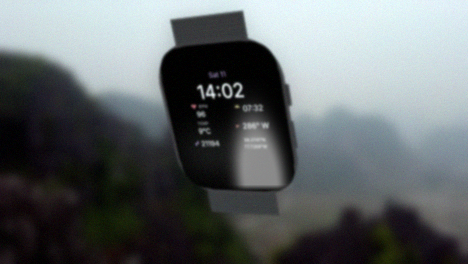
14:02
